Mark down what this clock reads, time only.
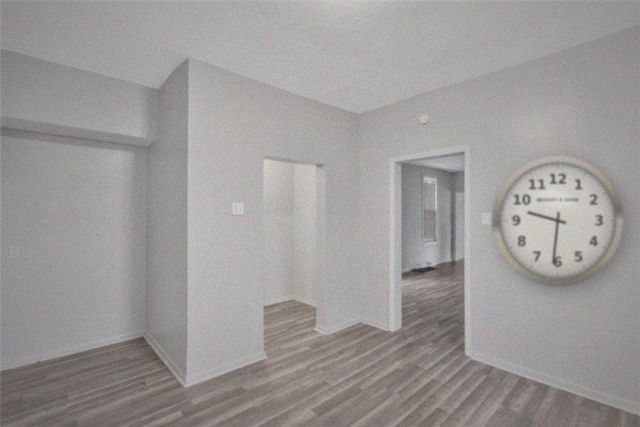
9:31
